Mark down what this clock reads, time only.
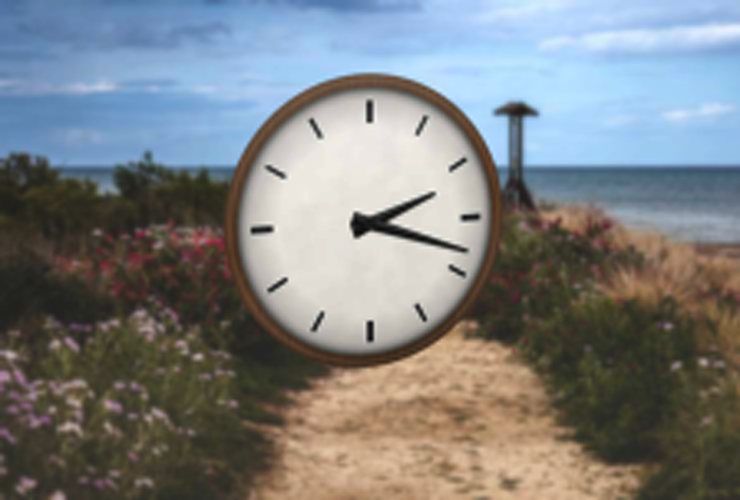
2:18
